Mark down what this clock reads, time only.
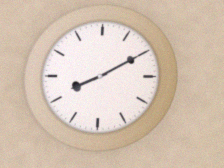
8:10
